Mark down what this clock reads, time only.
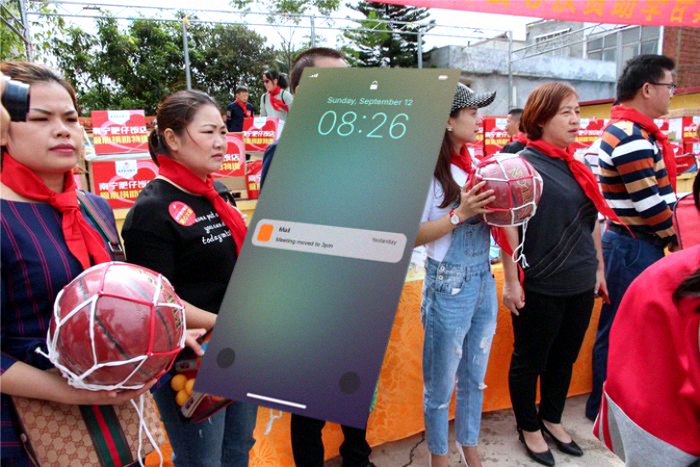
8:26
